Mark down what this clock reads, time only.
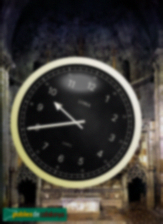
9:40
